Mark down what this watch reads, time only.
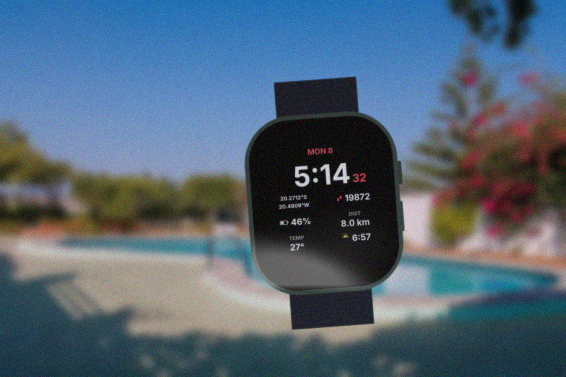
5:14:32
